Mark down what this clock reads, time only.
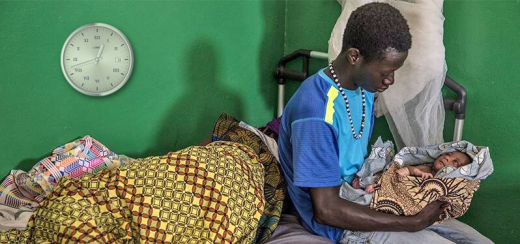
12:42
